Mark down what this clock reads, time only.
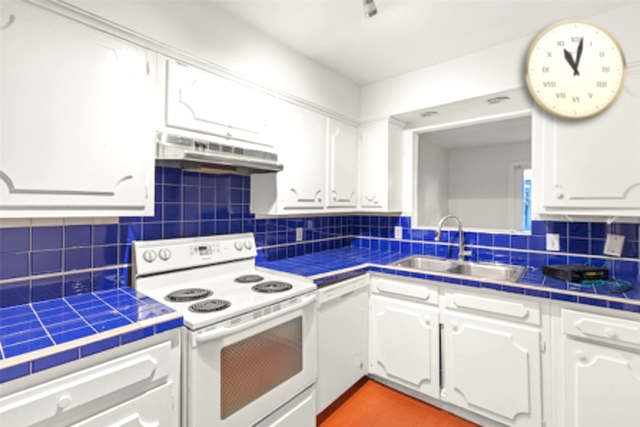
11:02
